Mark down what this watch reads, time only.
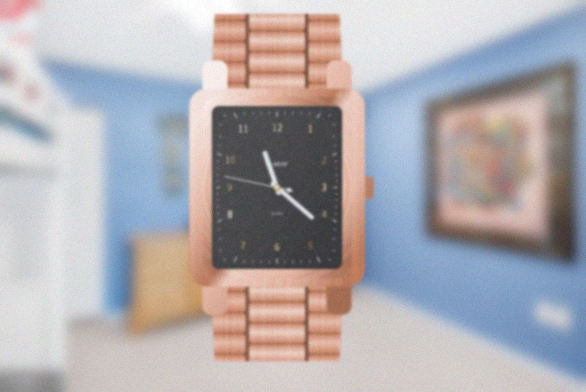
11:21:47
